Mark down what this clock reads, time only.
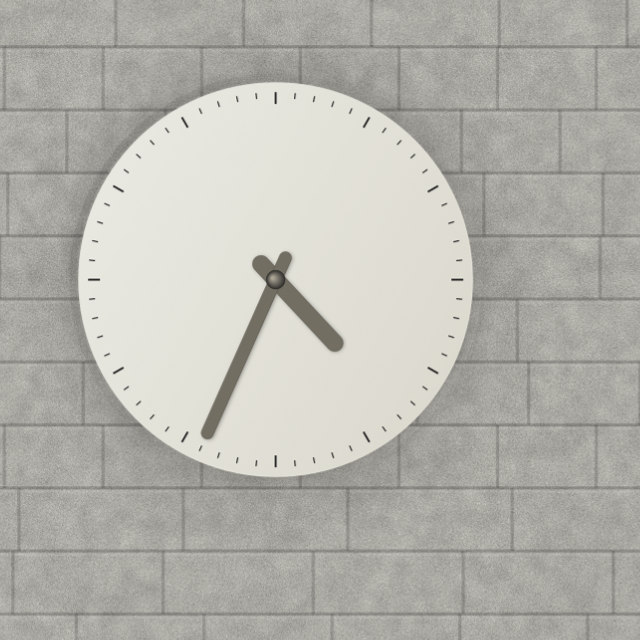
4:34
